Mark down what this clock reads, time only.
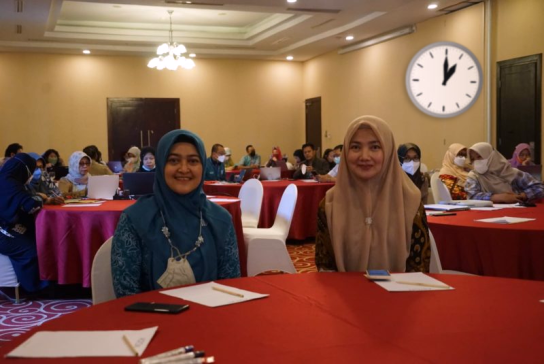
1:00
